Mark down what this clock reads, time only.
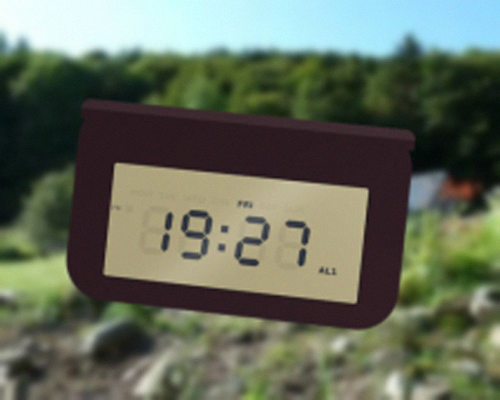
19:27
